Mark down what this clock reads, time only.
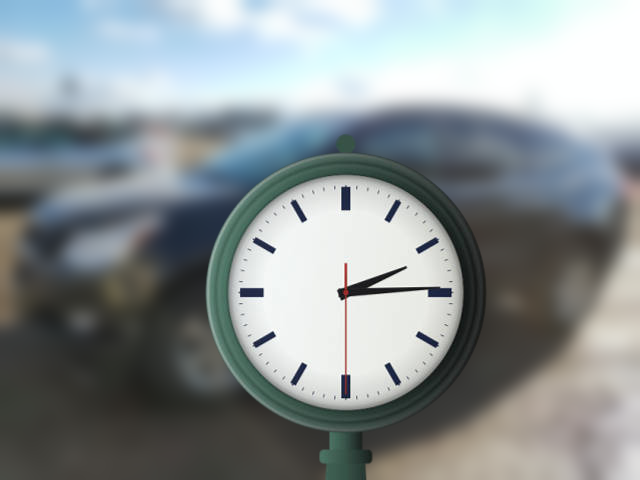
2:14:30
